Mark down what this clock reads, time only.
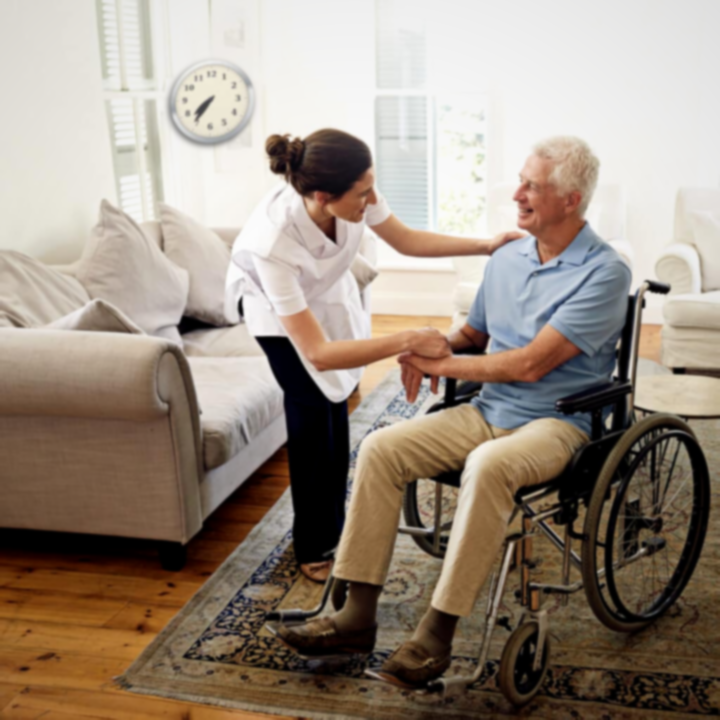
7:36
